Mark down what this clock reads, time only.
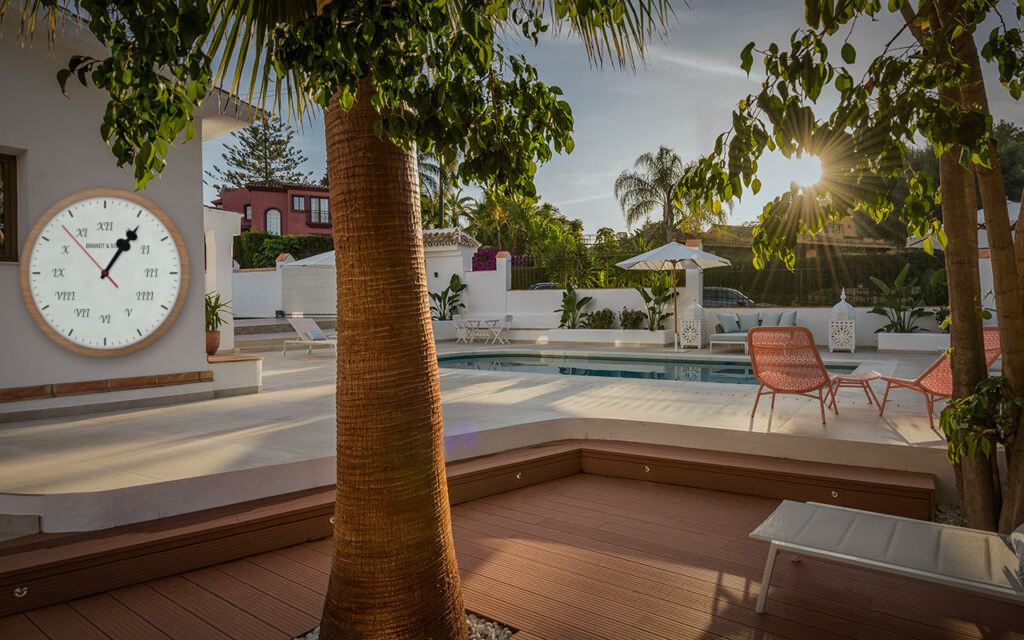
1:05:53
